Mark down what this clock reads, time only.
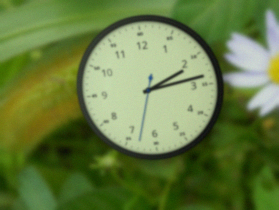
2:13:33
